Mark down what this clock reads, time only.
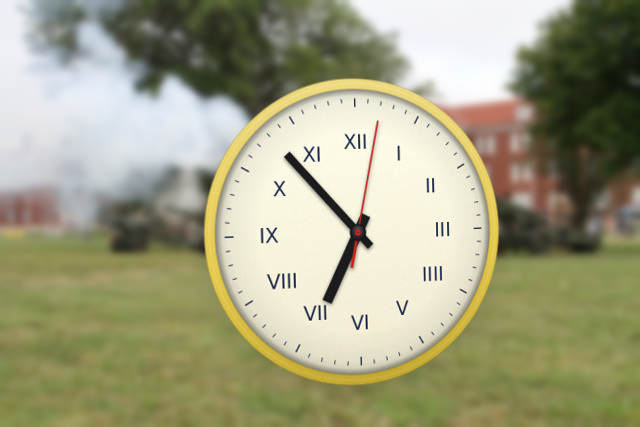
6:53:02
